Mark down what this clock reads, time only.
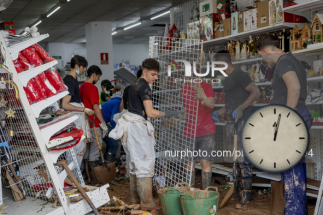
12:02
